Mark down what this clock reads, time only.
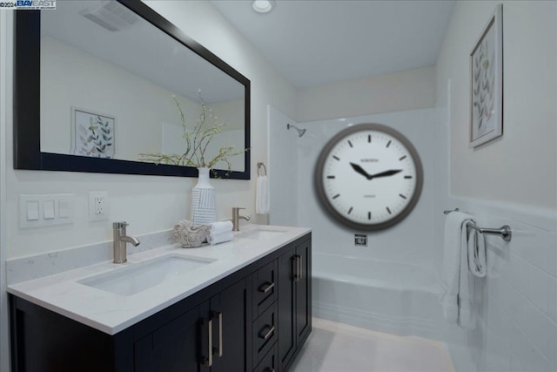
10:13
